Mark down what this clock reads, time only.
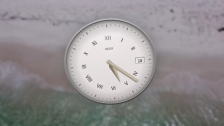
5:22
